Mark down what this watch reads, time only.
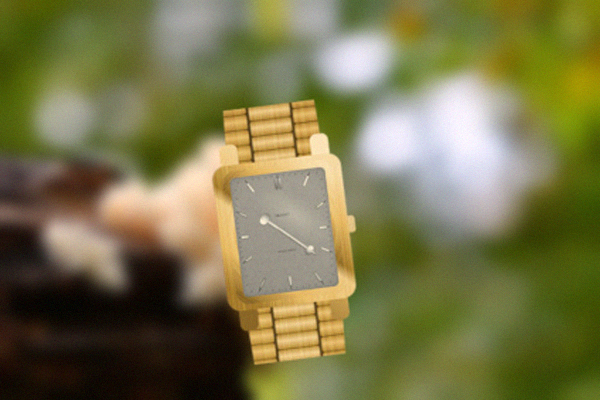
10:22
